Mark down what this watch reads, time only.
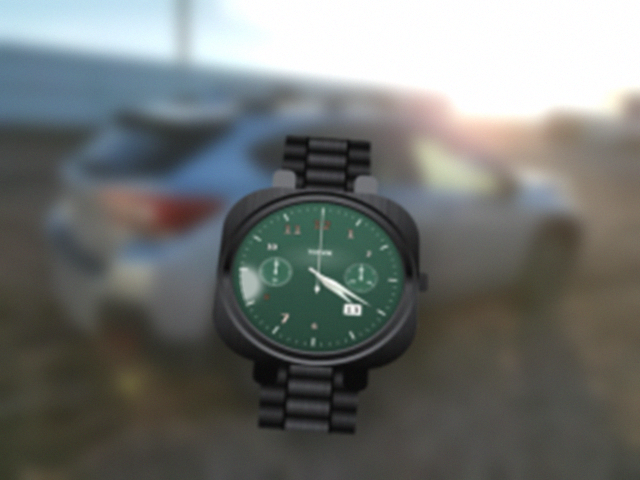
4:20
